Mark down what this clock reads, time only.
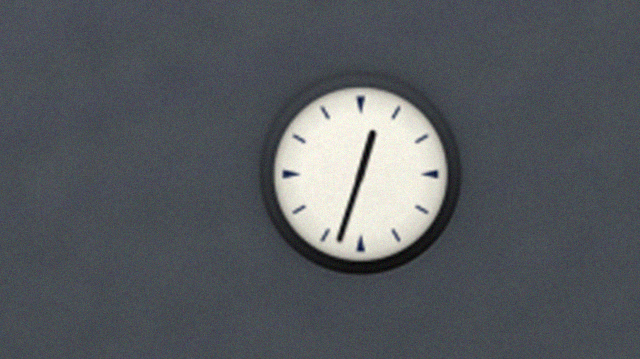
12:33
